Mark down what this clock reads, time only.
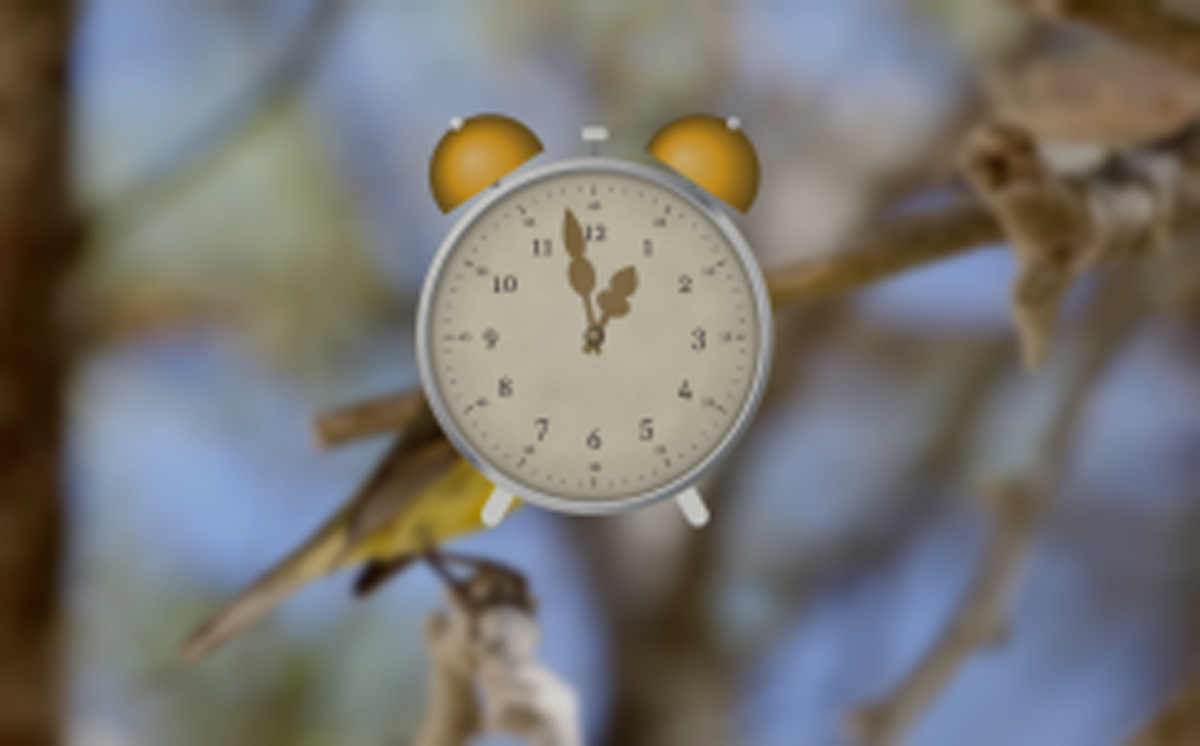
12:58
